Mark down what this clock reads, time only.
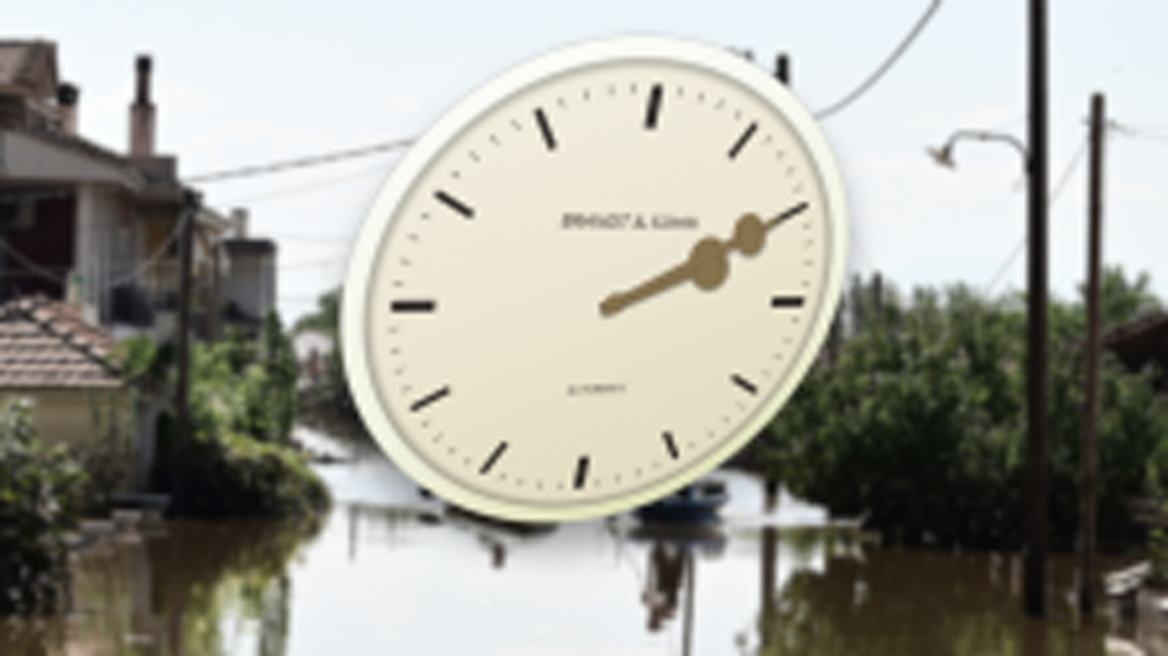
2:10
